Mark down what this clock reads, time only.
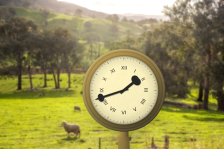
1:42
